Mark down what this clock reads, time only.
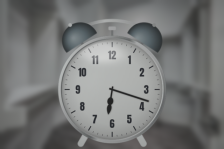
6:18
